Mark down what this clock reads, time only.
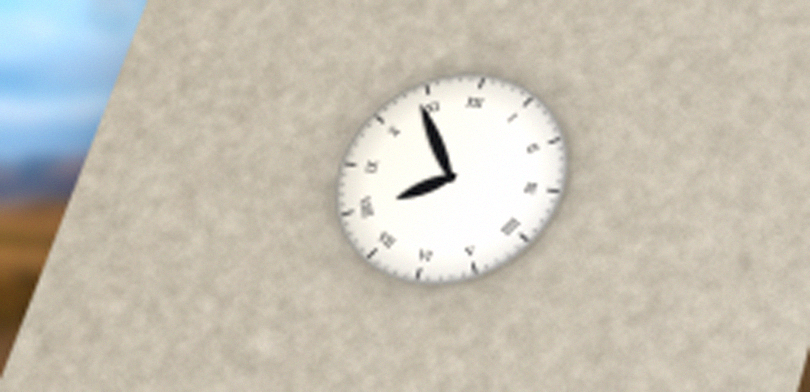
7:54
